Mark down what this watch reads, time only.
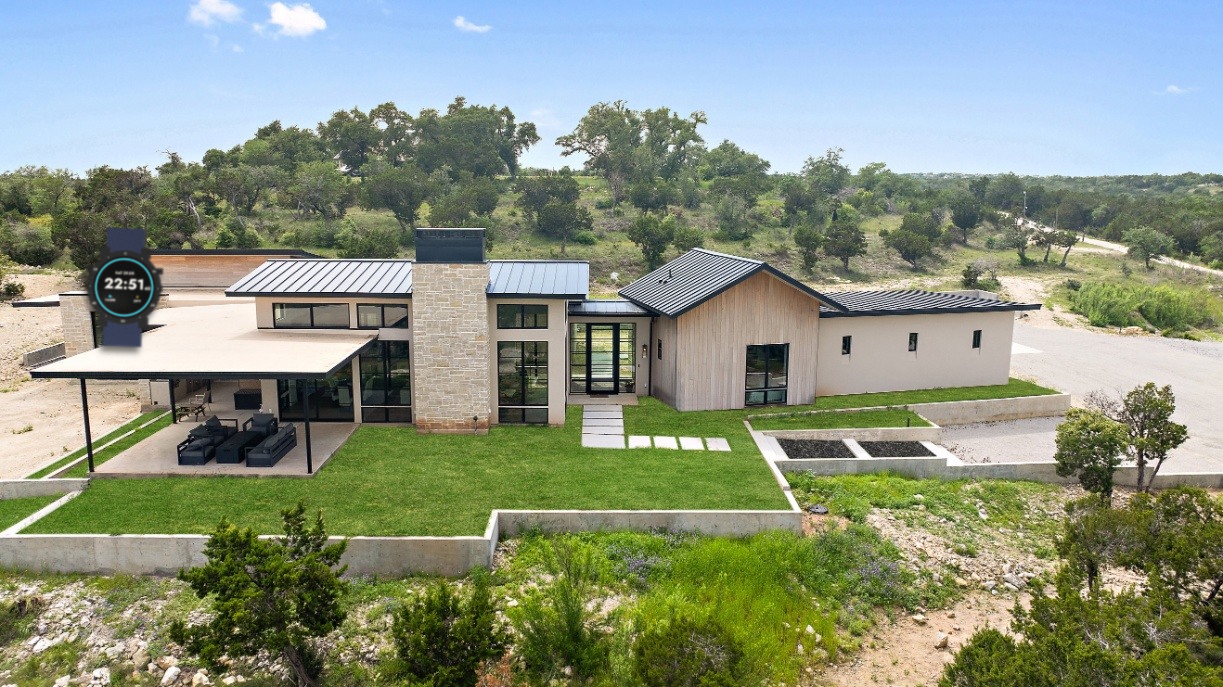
22:51
